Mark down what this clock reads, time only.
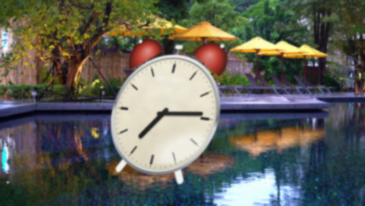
7:14
